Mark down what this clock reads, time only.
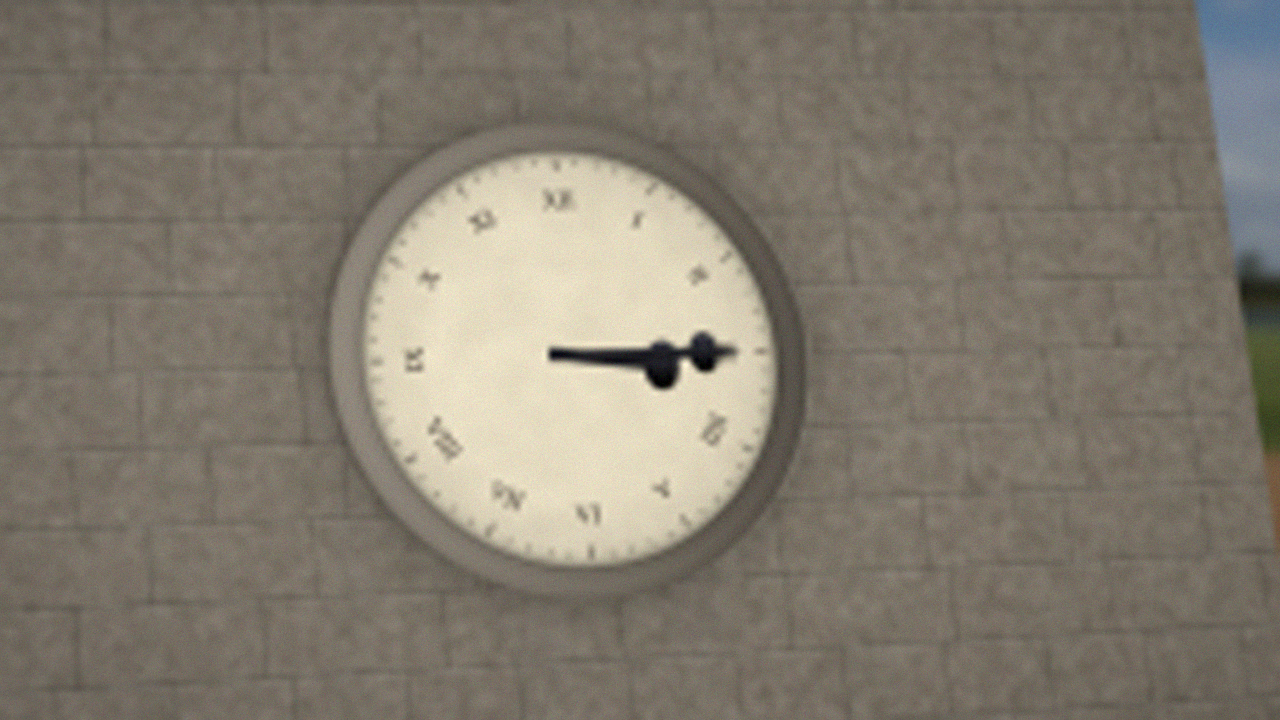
3:15
